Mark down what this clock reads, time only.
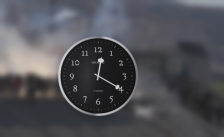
12:20
